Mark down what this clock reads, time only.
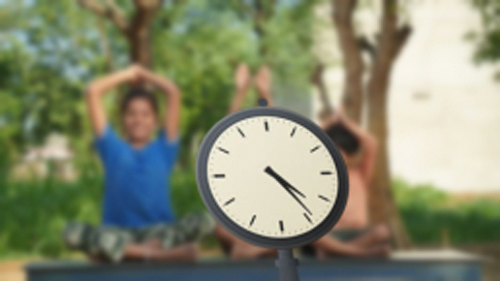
4:24
